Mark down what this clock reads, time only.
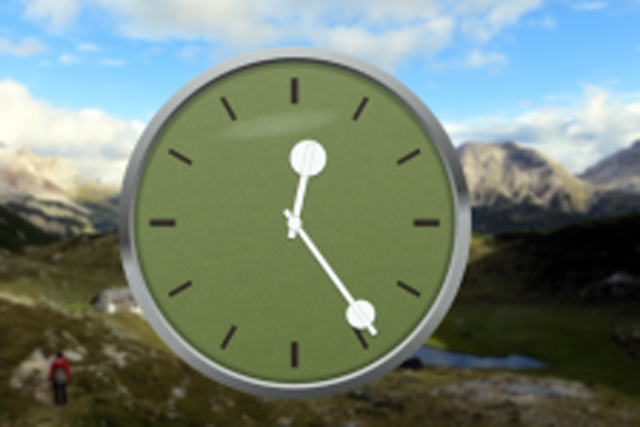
12:24
